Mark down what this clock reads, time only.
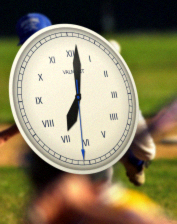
7:01:31
